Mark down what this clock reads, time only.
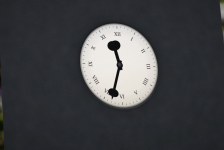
11:33
